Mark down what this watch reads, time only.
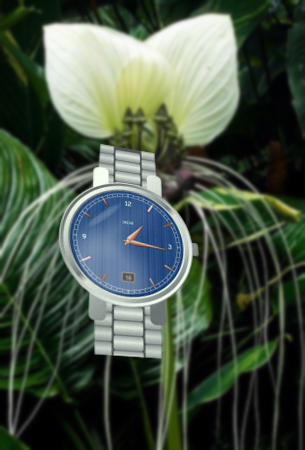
1:16
